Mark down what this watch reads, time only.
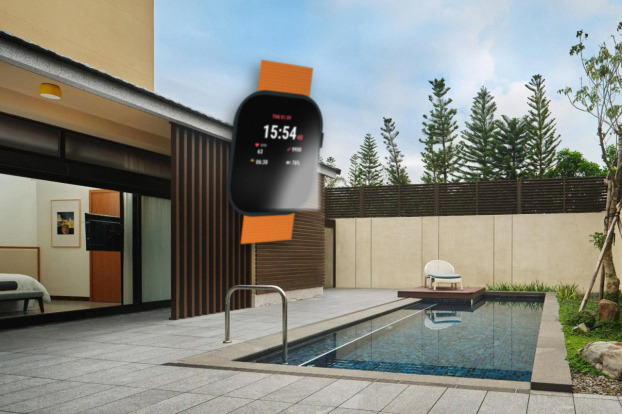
15:54
